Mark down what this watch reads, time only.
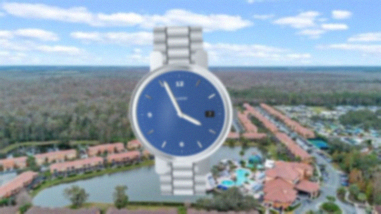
3:56
